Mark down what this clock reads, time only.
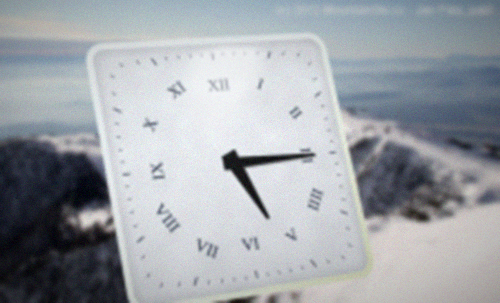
5:15
